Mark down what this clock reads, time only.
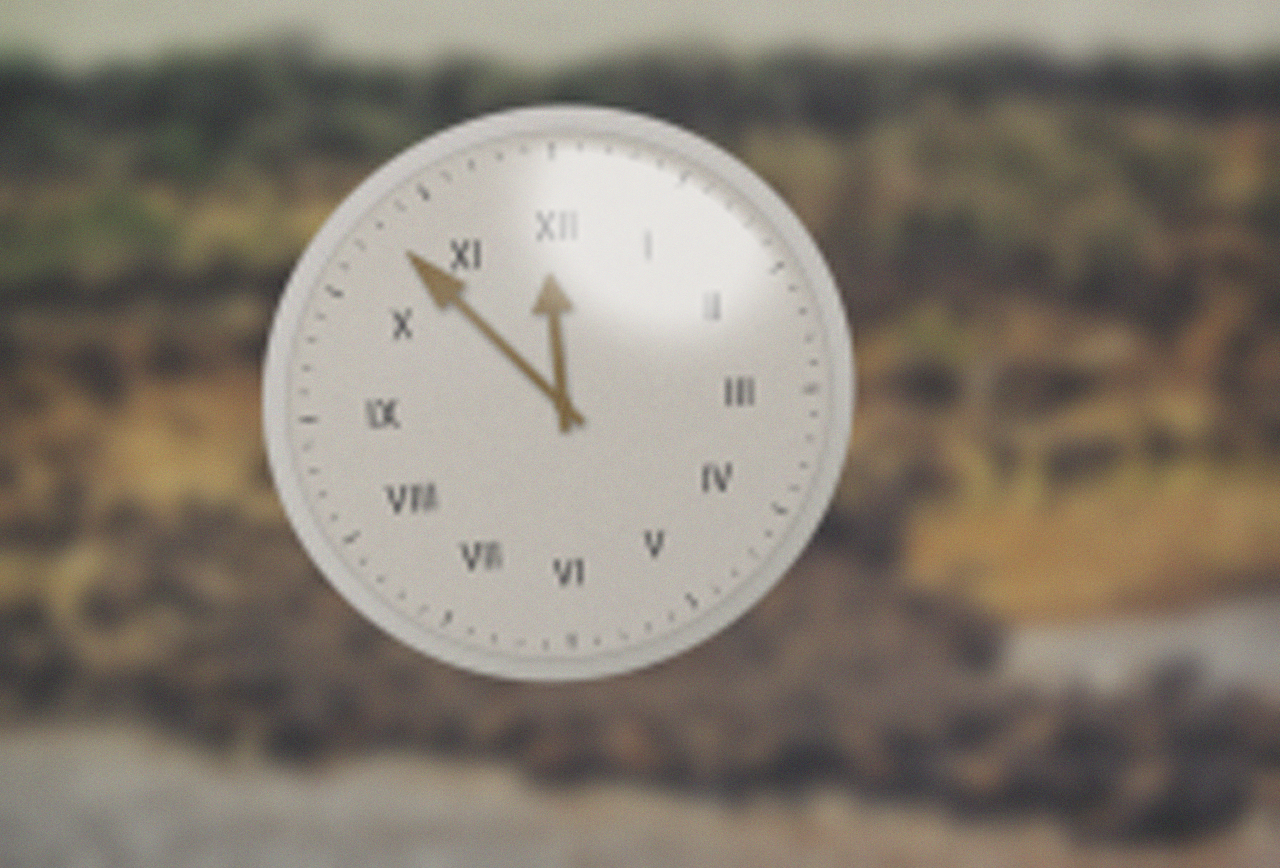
11:53
